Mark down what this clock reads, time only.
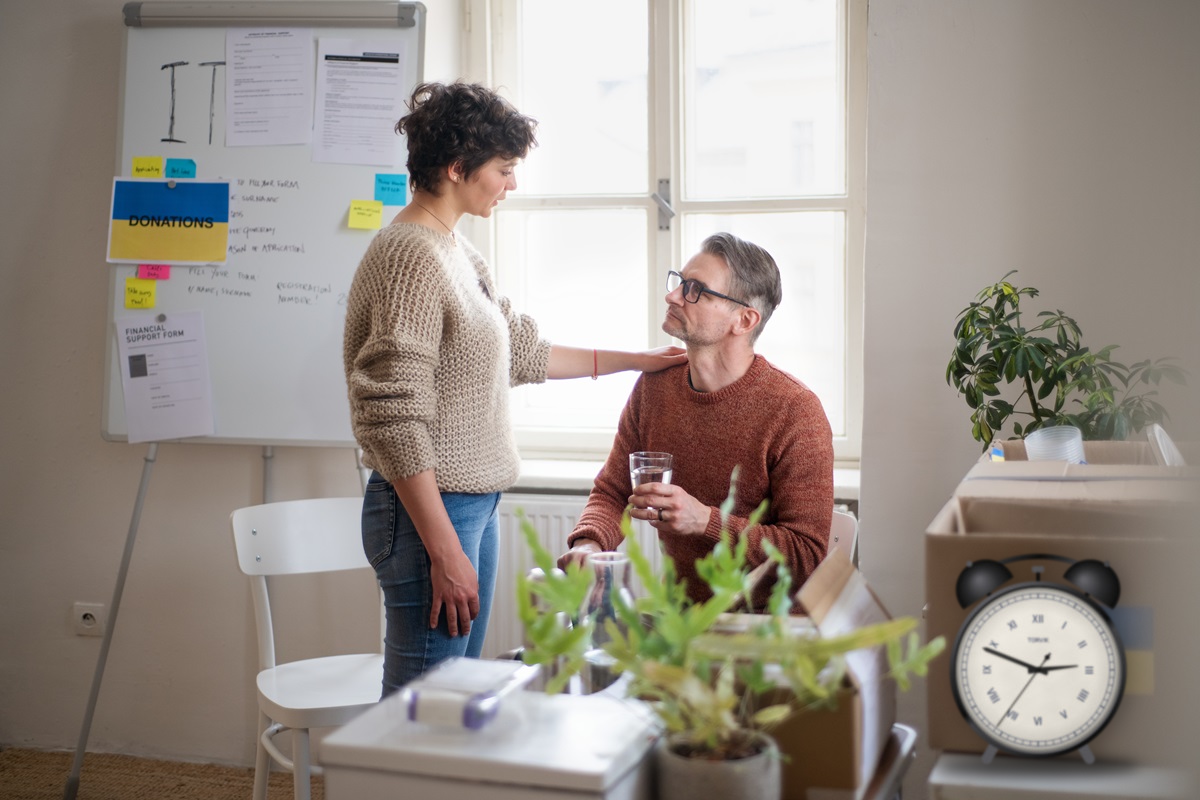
2:48:36
